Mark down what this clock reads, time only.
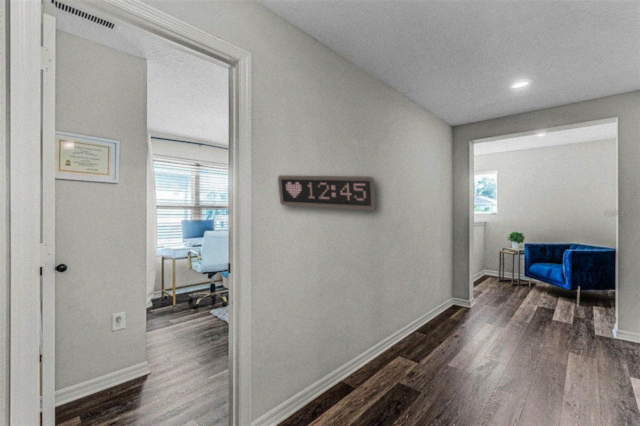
12:45
